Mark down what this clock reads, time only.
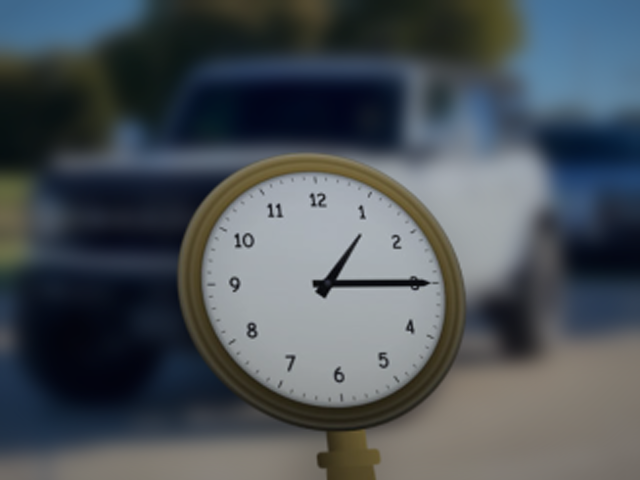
1:15
